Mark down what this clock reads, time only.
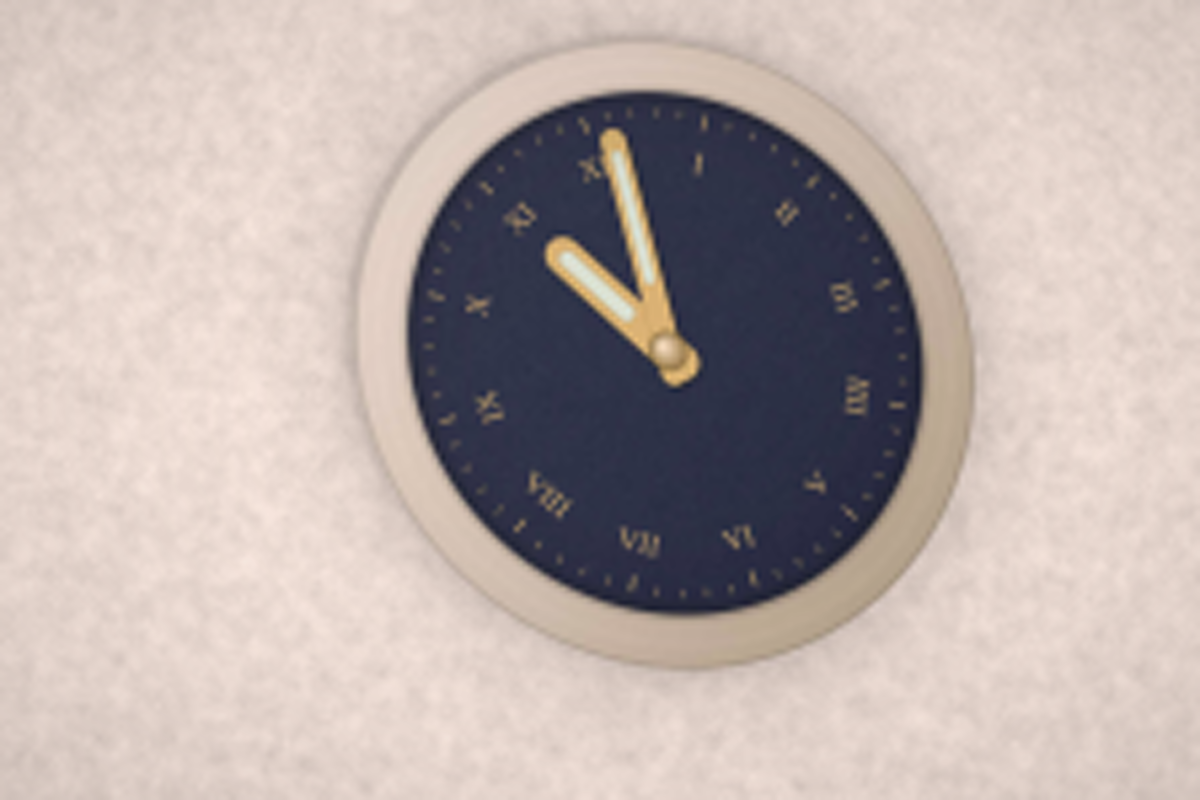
11:01
